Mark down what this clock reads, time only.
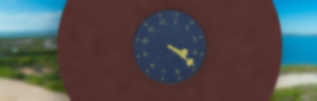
4:24
